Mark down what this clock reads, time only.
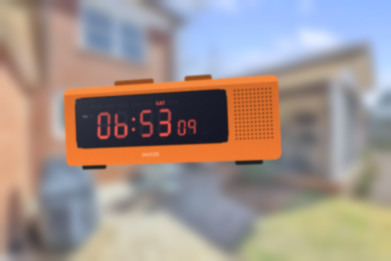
6:53:09
